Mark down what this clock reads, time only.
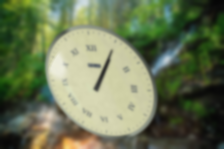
1:05
